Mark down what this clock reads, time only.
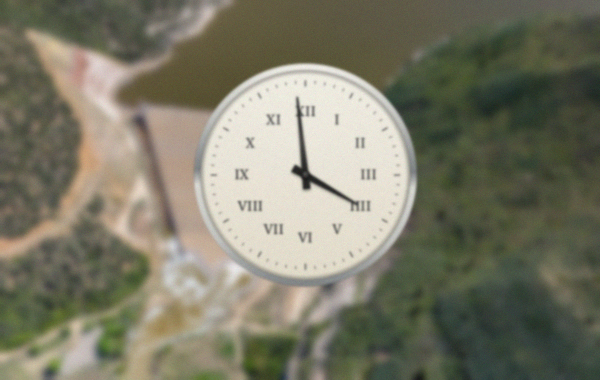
3:59
